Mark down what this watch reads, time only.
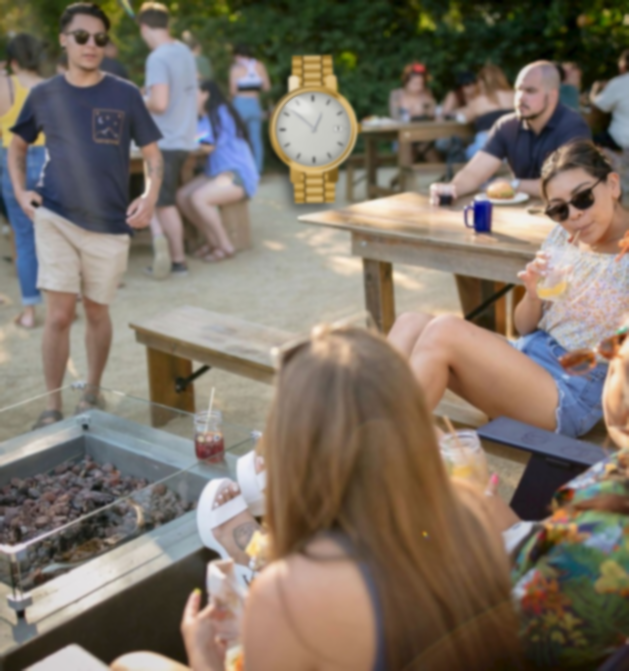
12:52
